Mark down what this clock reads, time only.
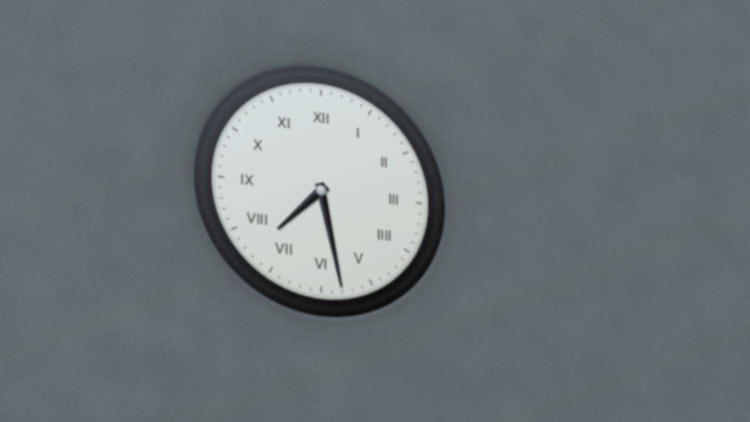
7:28
